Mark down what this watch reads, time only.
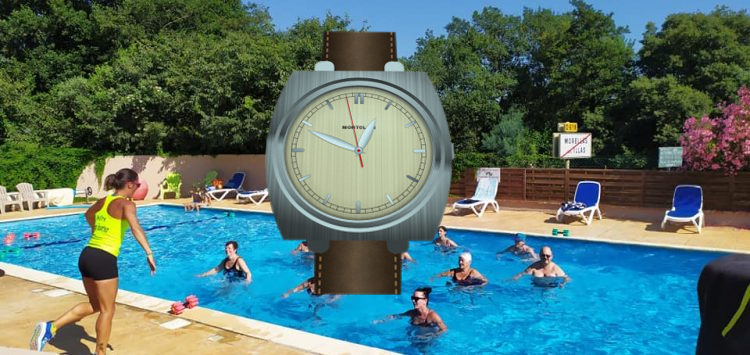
12:48:58
